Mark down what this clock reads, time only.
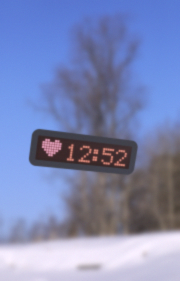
12:52
